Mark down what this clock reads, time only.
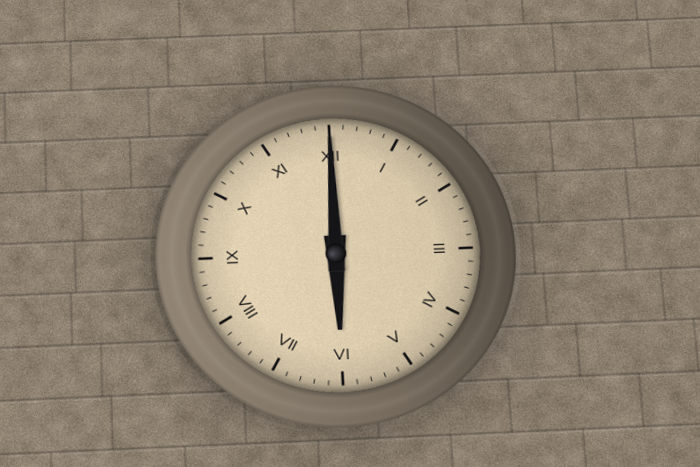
6:00
